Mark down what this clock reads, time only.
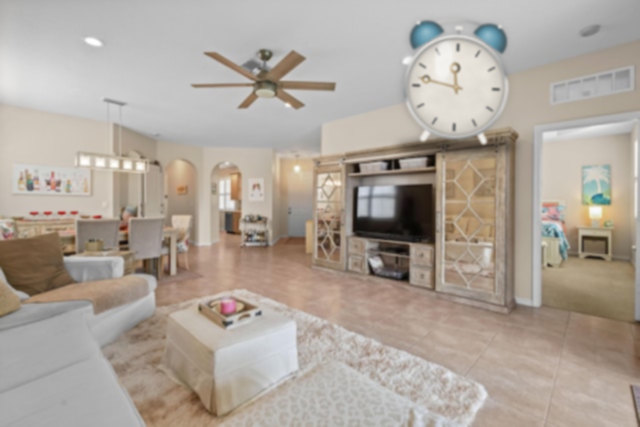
11:47
